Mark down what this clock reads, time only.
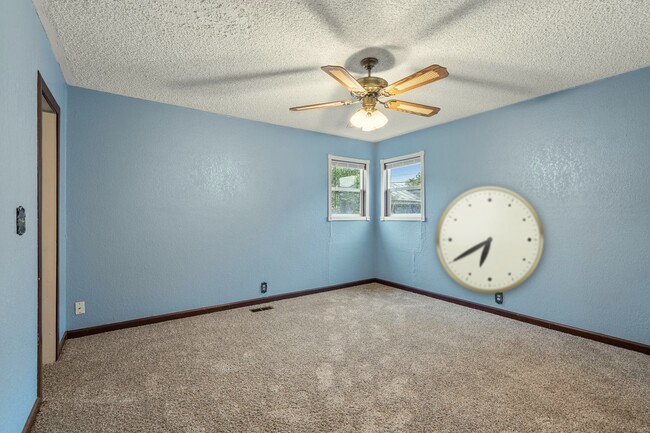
6:40
